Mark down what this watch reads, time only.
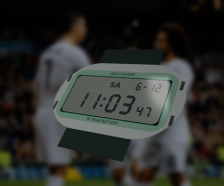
11:03:47
